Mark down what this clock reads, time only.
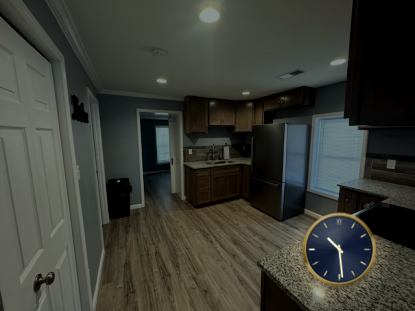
10:29
